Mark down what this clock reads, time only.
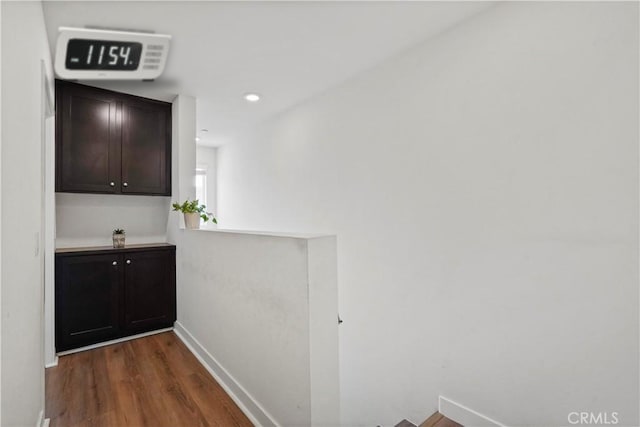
11:54
